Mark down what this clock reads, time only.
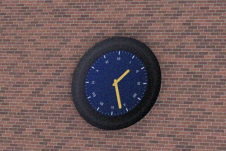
1:27
